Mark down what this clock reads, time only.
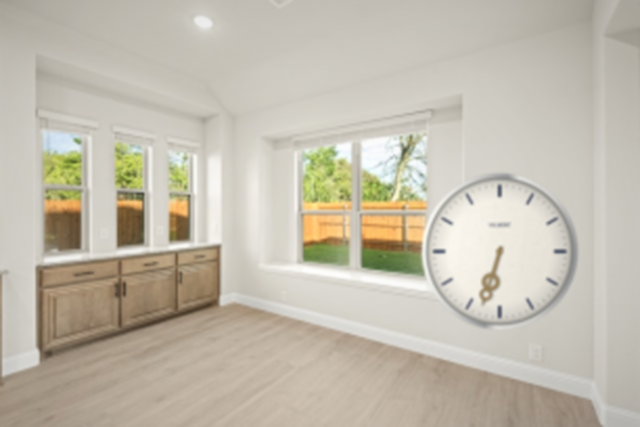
6:33
